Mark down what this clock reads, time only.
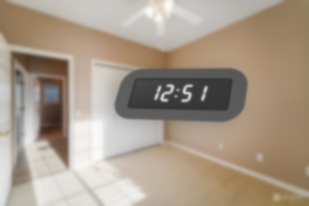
12:51
